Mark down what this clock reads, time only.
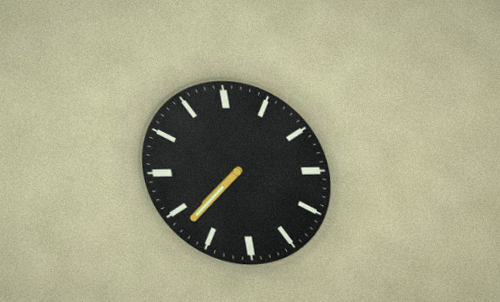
7:38
